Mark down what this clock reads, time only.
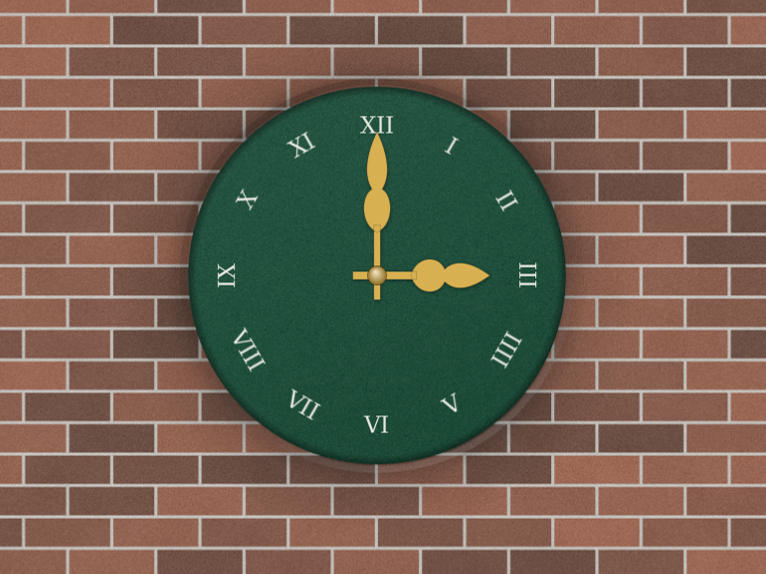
3:00
